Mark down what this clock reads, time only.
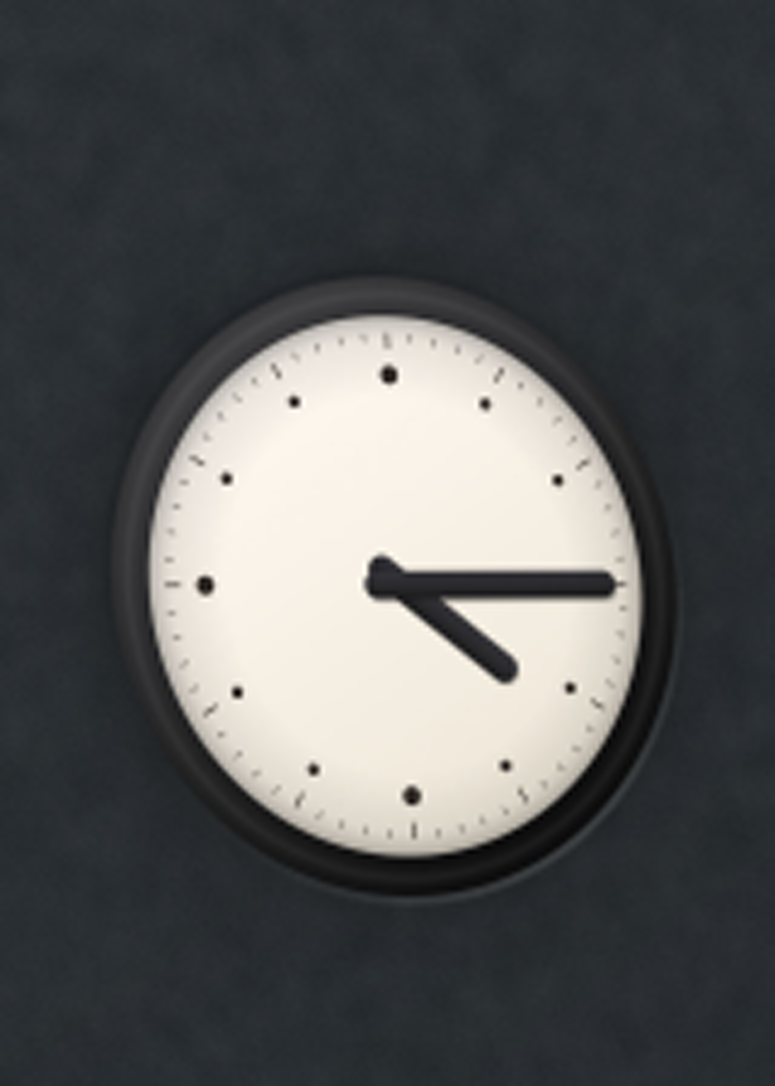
4:15
